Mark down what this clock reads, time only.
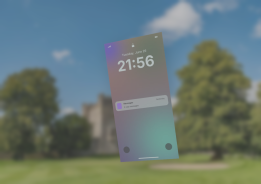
21:56
